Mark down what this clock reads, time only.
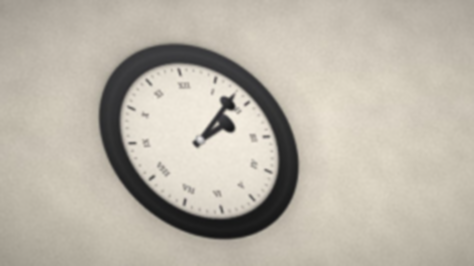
2:08
